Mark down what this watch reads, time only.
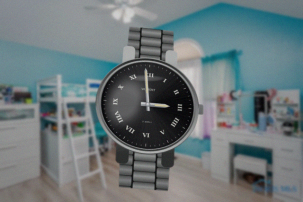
2:59
